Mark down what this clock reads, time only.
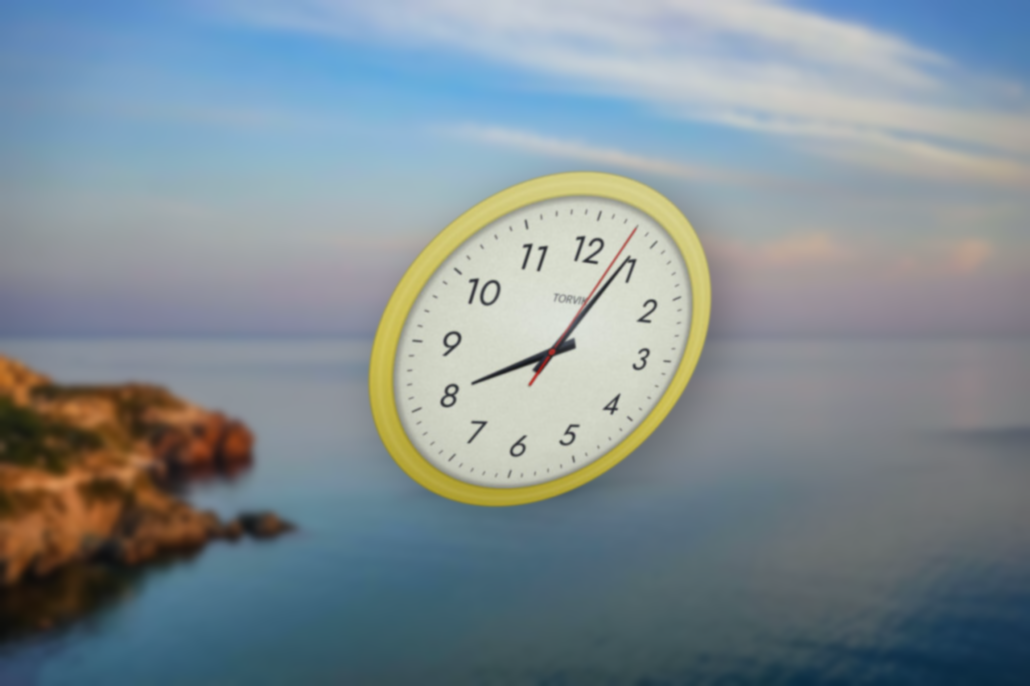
8:04:03
